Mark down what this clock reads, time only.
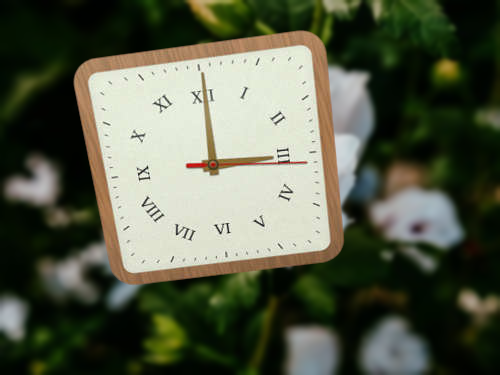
3:00:16
